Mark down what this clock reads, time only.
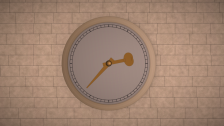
2:37
